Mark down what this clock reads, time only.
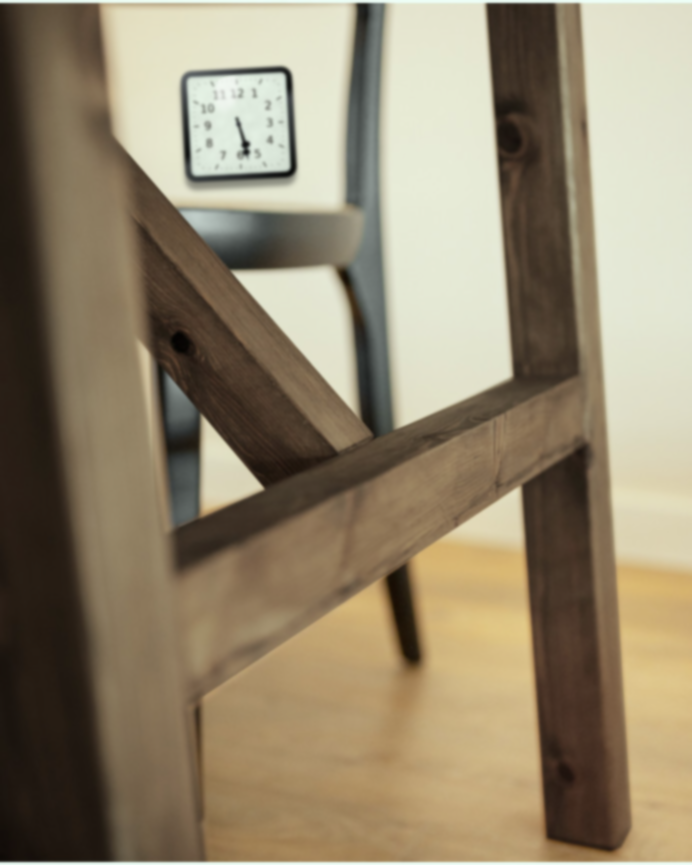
5:28
